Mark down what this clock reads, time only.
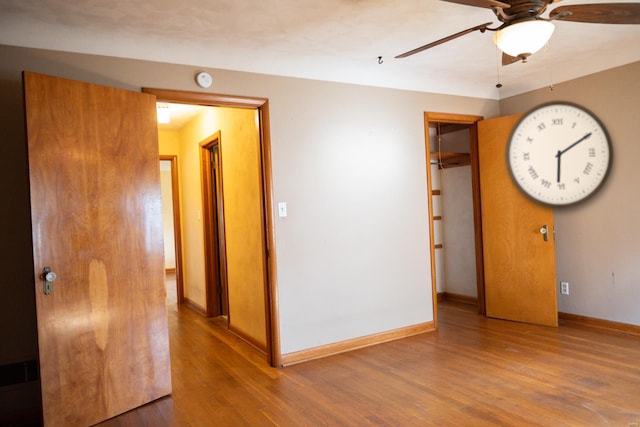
6:10
